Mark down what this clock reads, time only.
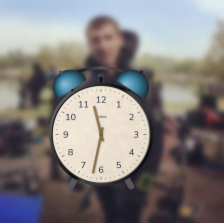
11:32
